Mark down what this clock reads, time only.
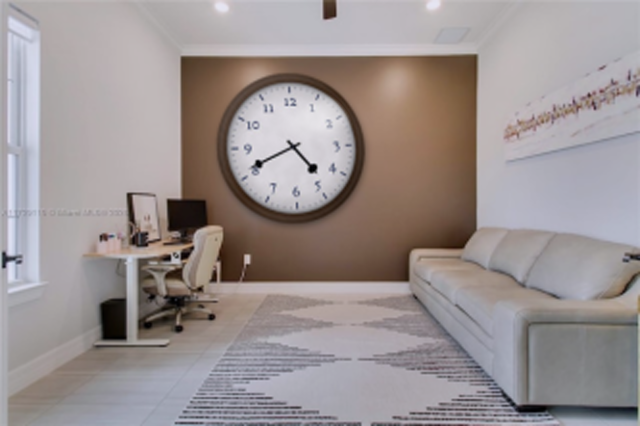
4:41
